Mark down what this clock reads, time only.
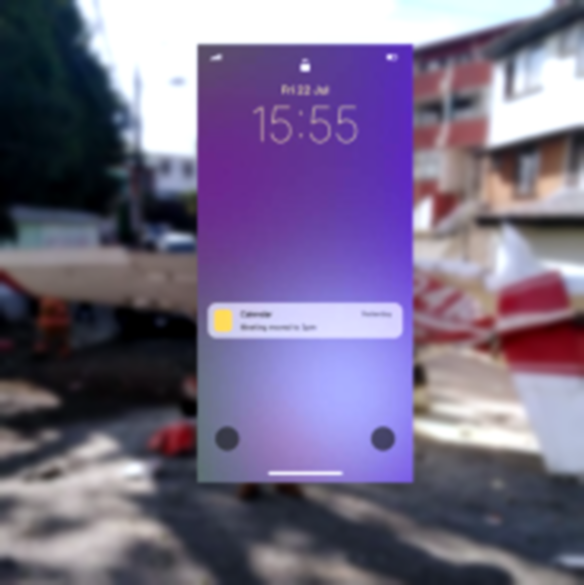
15:55
